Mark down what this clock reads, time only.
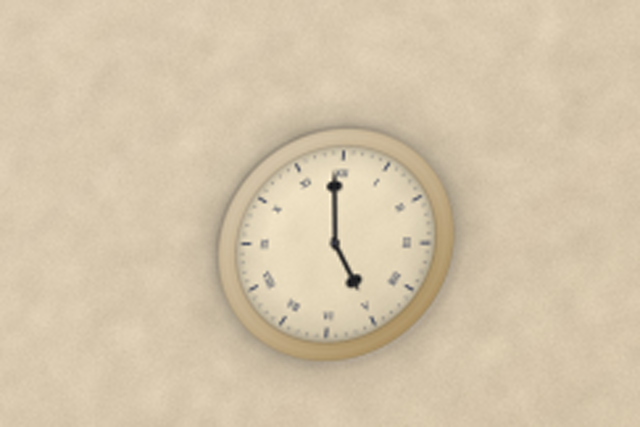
4:59
